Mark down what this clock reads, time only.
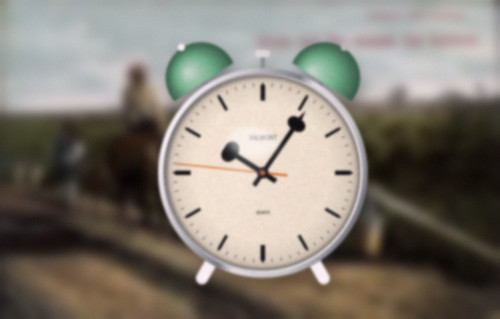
10:05:46
